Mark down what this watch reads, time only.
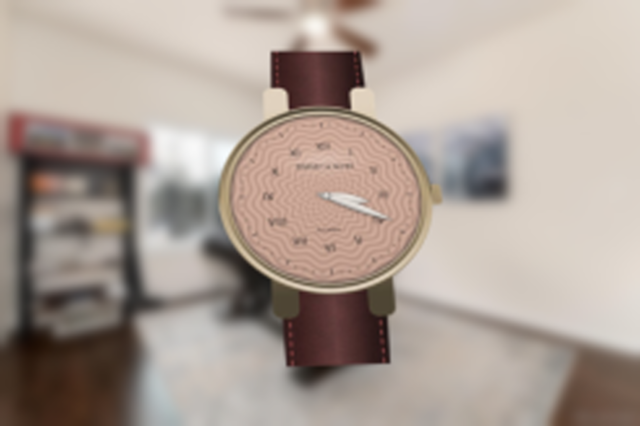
3:19
